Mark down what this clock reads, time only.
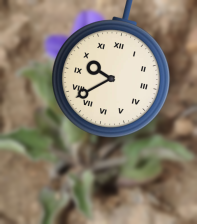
9:38
